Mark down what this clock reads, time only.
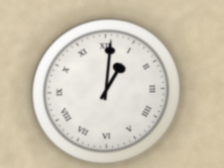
1:01
